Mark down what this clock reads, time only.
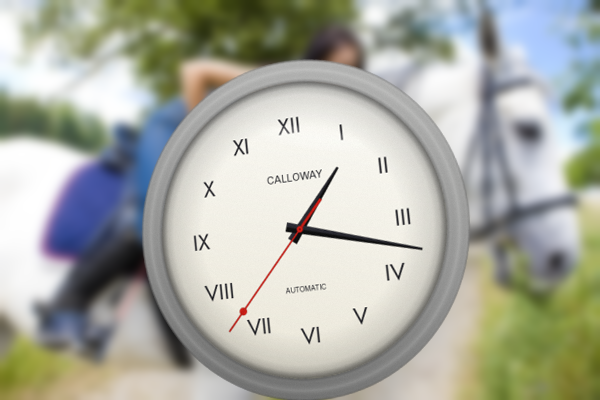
1:17:37
